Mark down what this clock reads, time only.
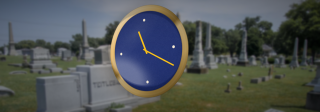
11:20
